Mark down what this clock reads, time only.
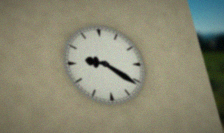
9:21
